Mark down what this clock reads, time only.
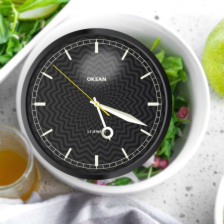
5:18:52
